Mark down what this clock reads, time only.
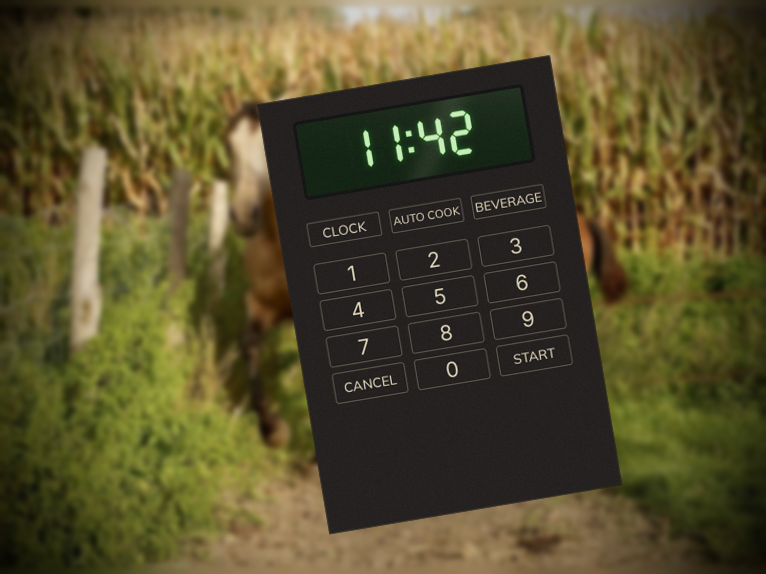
11:42
